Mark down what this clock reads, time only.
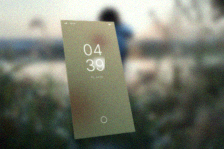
4:39
